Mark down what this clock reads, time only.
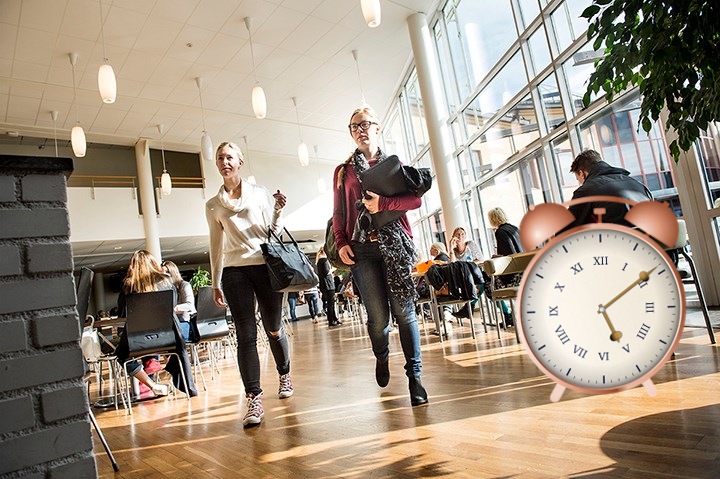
5:09
